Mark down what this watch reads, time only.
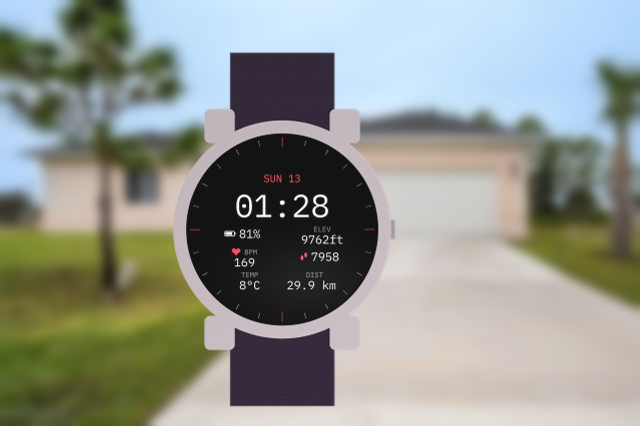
1:28
